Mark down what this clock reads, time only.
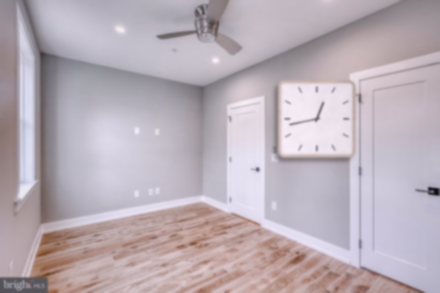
12:43
